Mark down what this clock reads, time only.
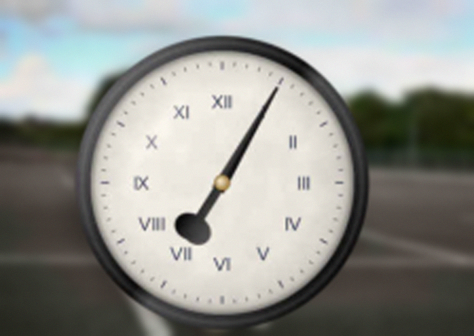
7:05
